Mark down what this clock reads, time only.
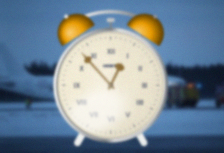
12:53
